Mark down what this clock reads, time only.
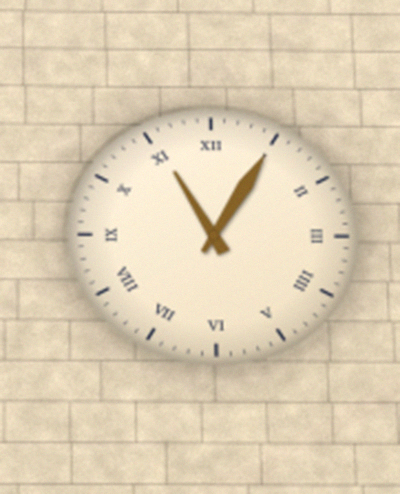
11:05
